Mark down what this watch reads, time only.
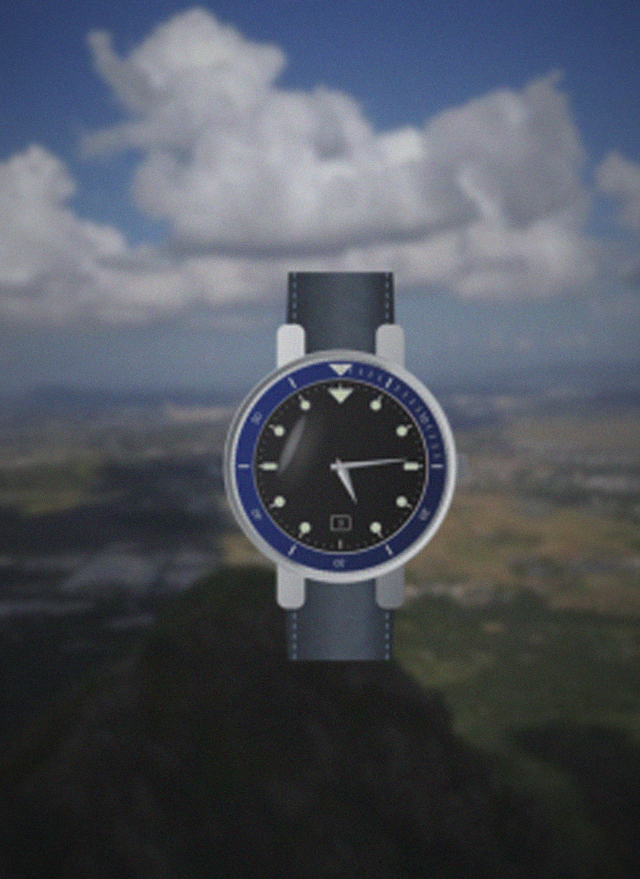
5:14
